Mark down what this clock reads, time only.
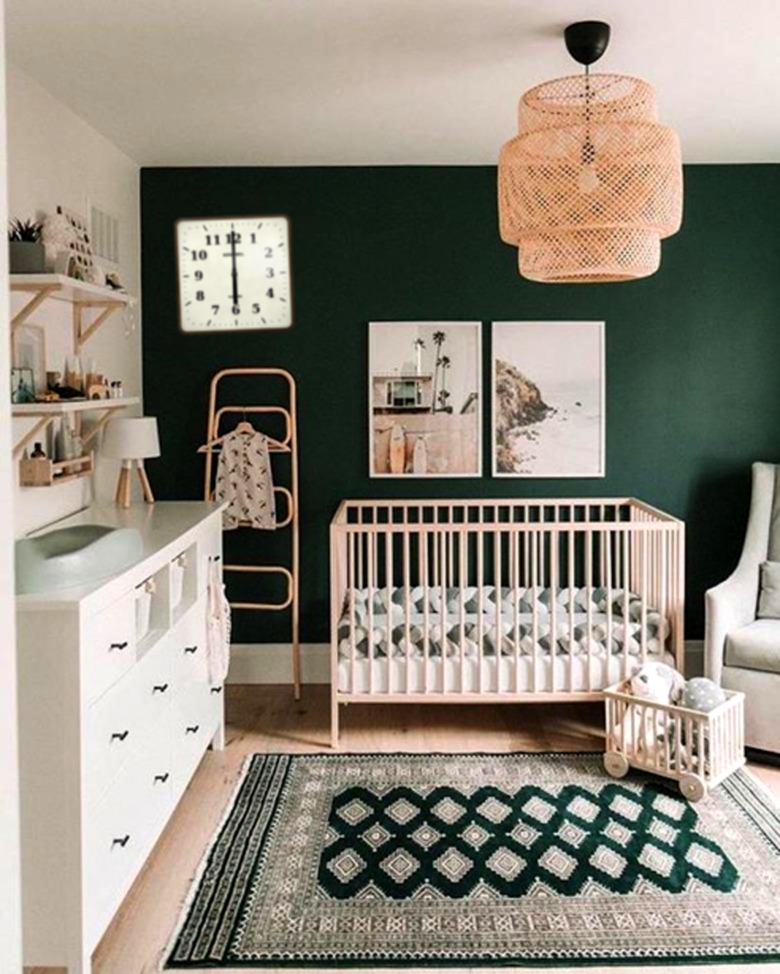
6:00
